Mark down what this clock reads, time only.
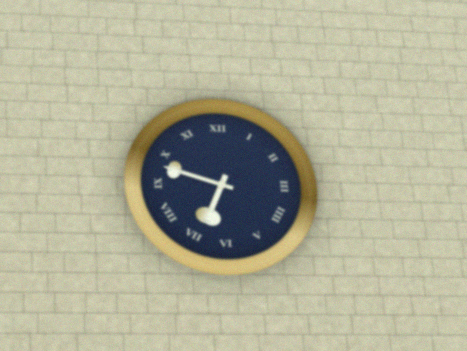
6:48
